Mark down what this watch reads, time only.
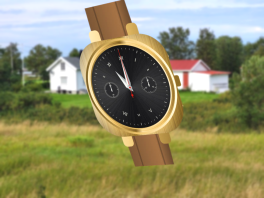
11:00
